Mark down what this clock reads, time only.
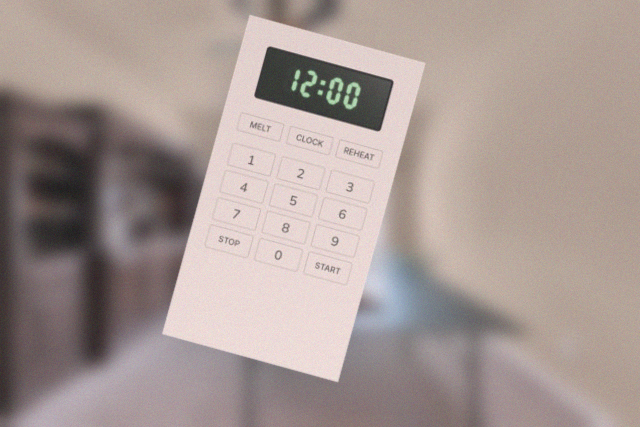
12:00
